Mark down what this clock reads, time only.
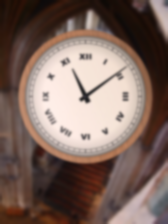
11:09
